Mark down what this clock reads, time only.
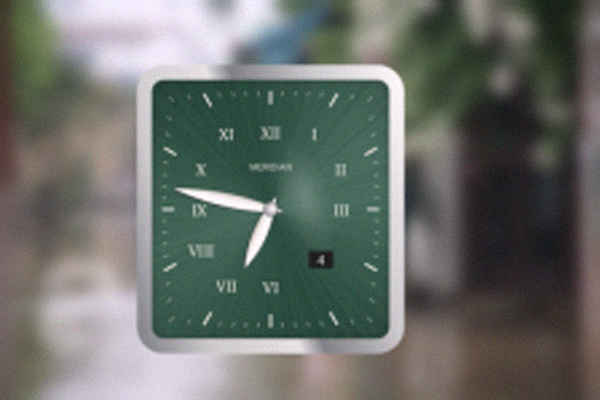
6:47
